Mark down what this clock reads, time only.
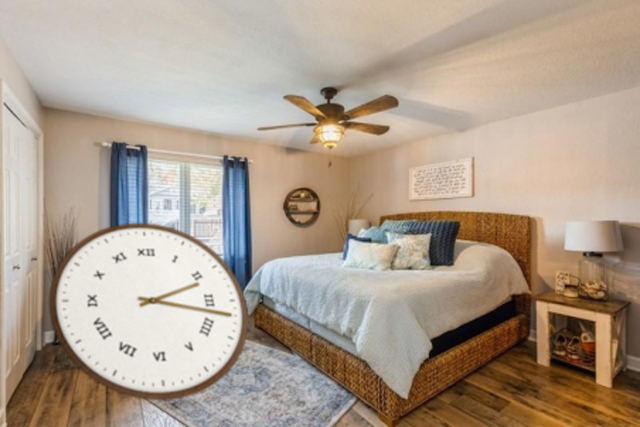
2:17
